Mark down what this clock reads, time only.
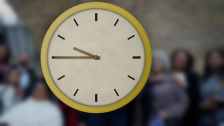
9:45
